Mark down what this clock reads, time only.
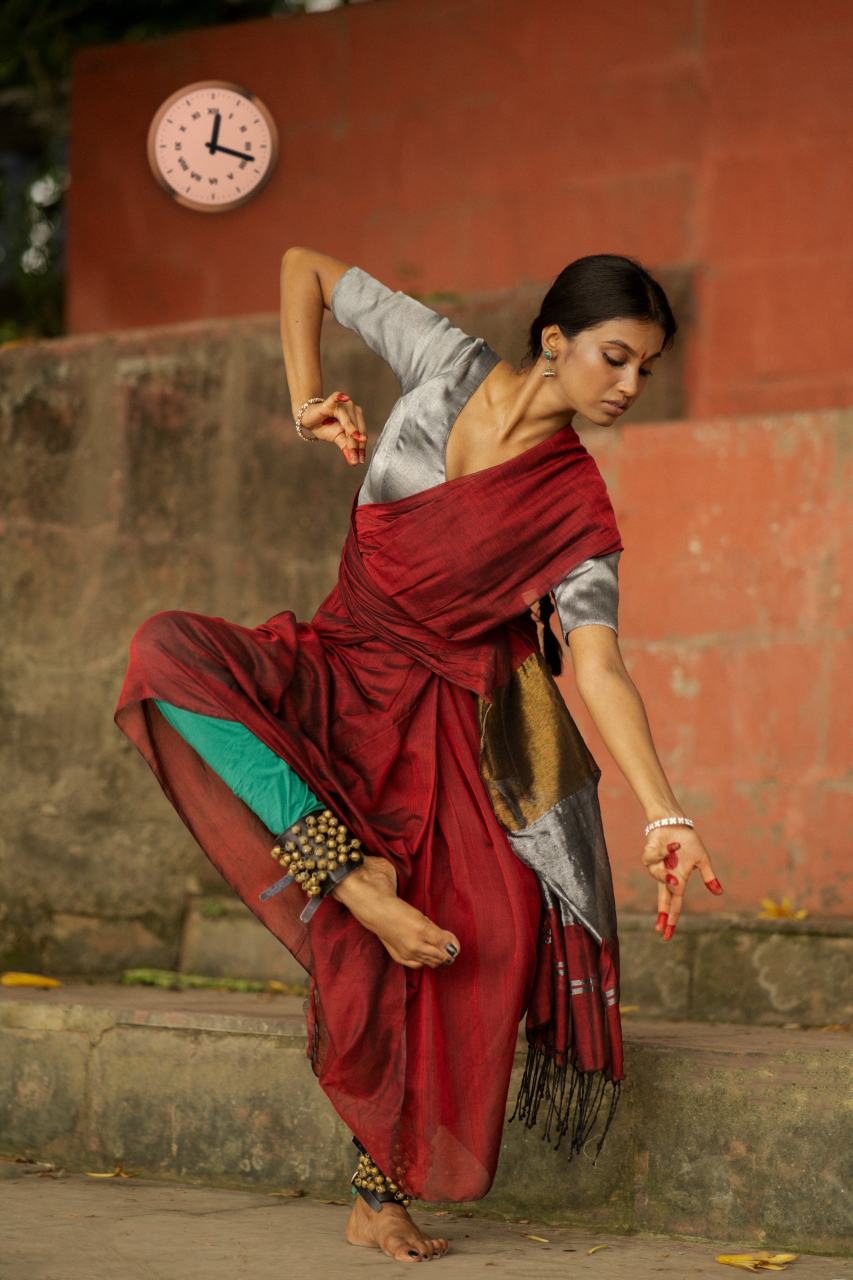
12:18
